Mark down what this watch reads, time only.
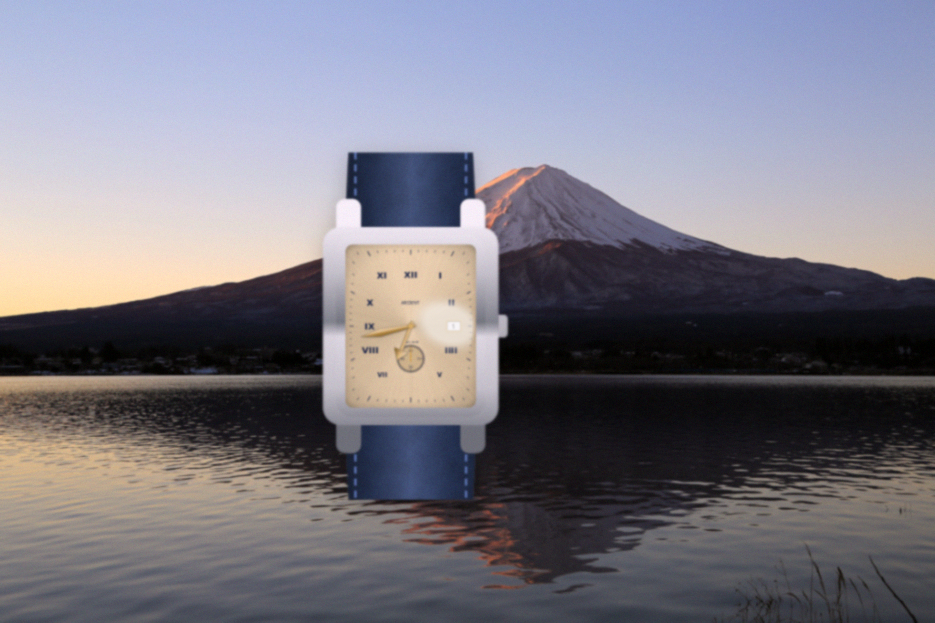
6:43
